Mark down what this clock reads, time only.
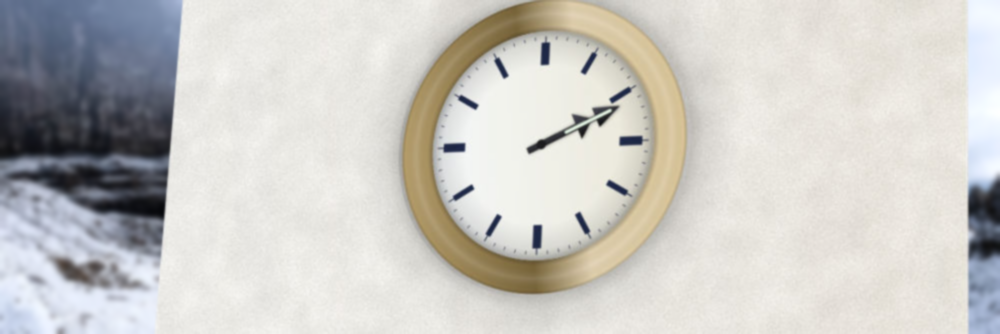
2:11
